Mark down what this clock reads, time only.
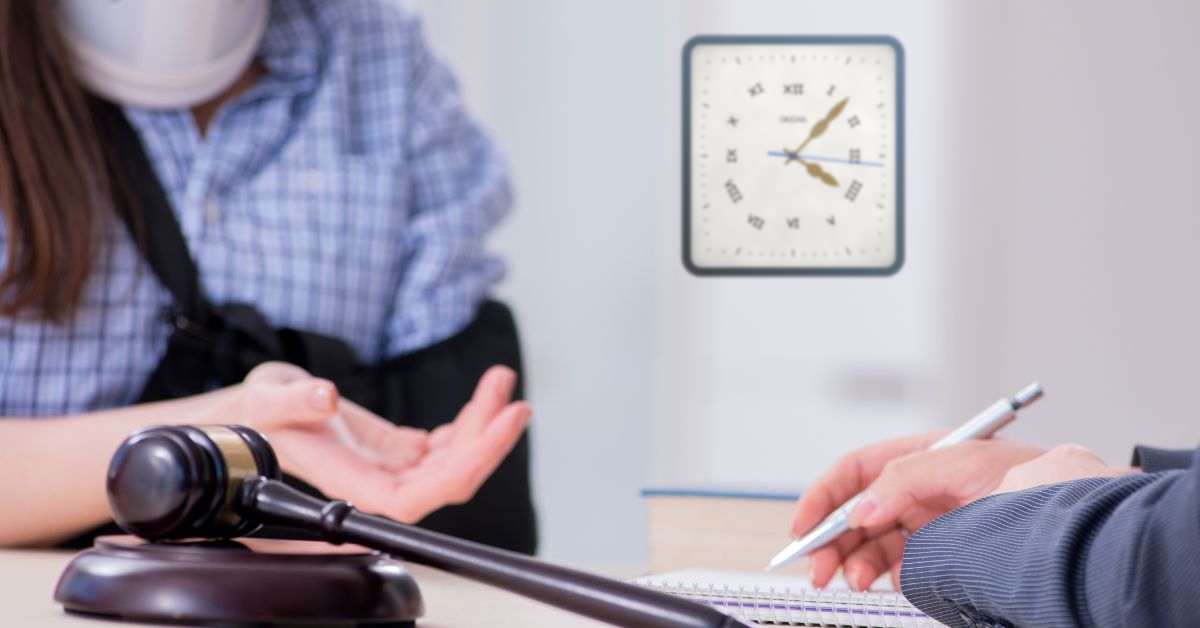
4:07:16
